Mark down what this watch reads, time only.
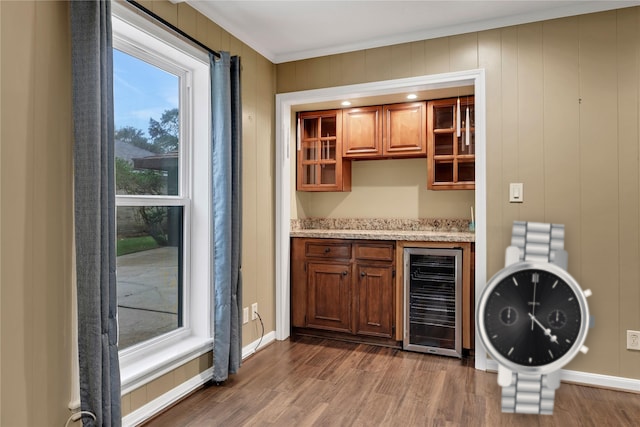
4:22
